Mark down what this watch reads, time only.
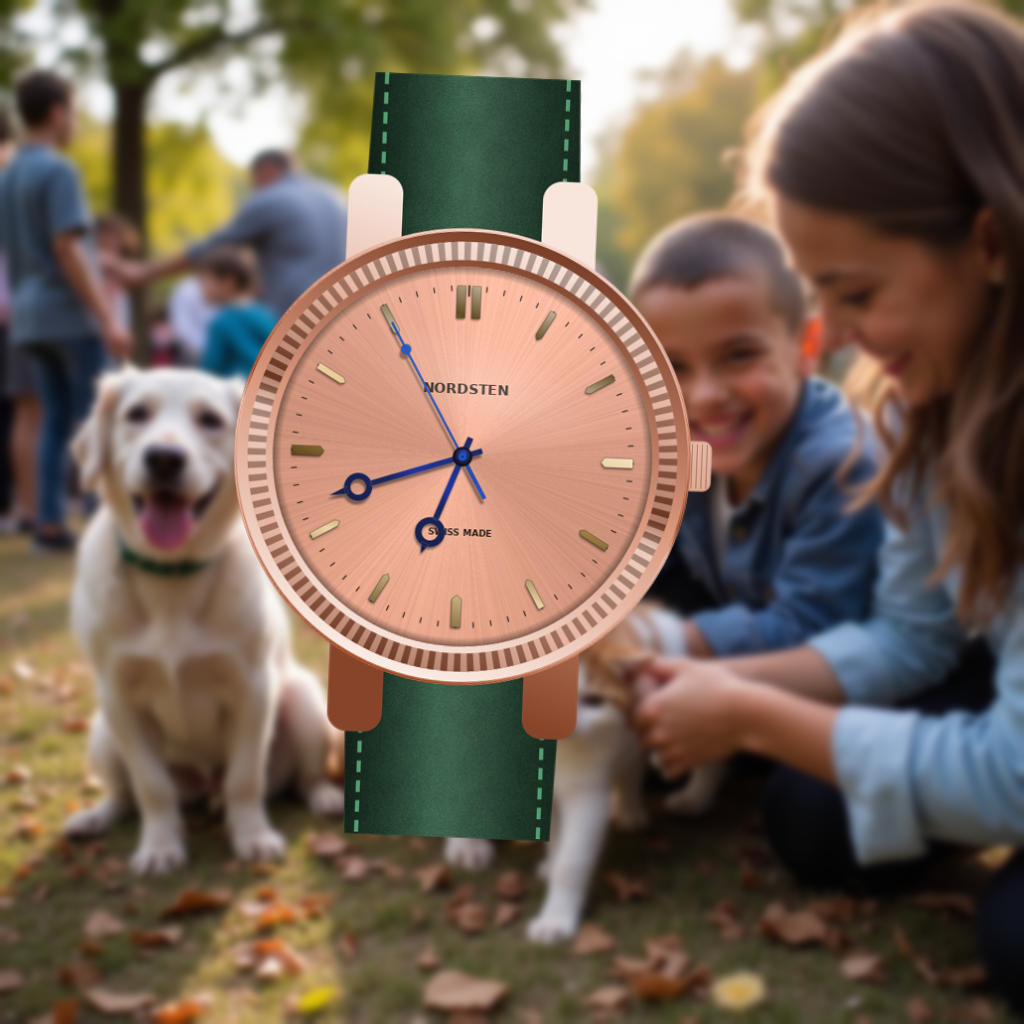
6:41:55
